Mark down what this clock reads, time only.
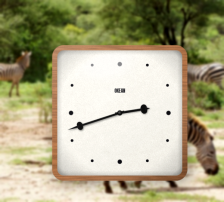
2:42
